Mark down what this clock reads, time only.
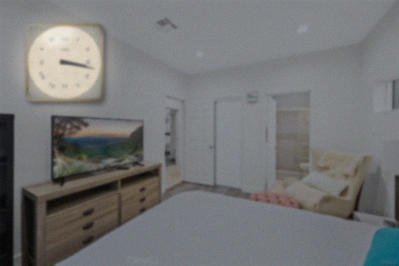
3:17
